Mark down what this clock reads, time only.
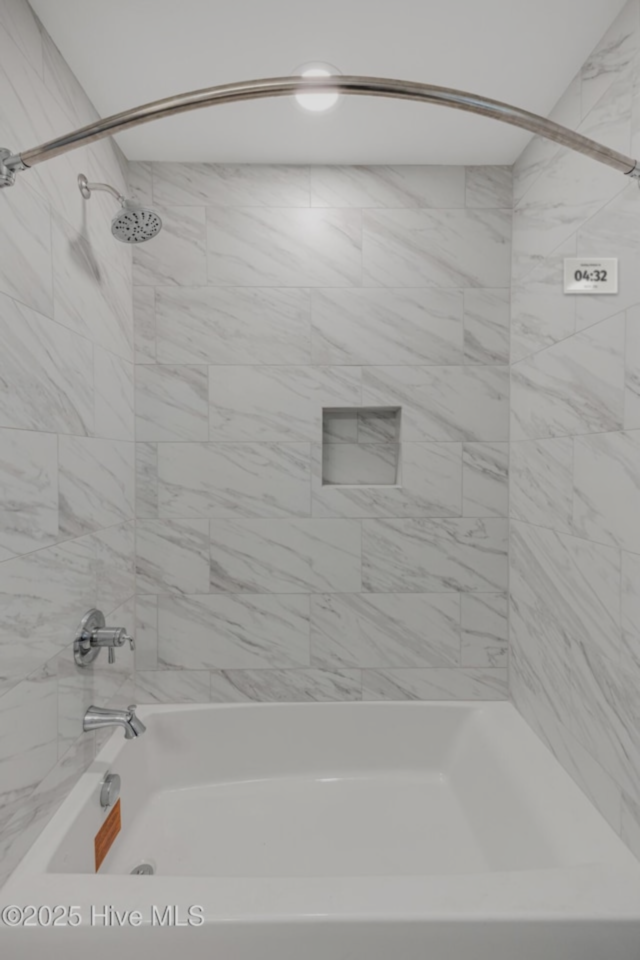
4:32
